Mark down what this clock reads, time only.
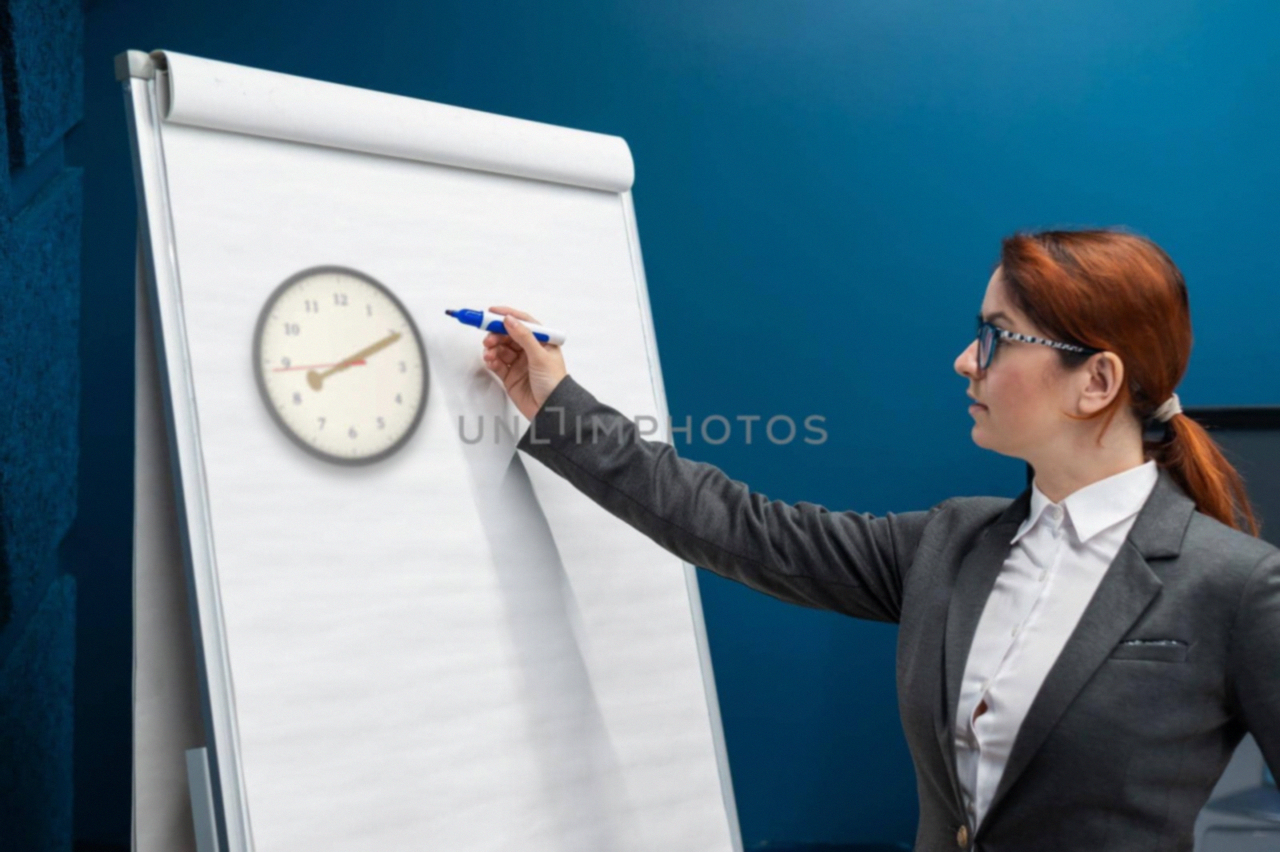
8:10:44
